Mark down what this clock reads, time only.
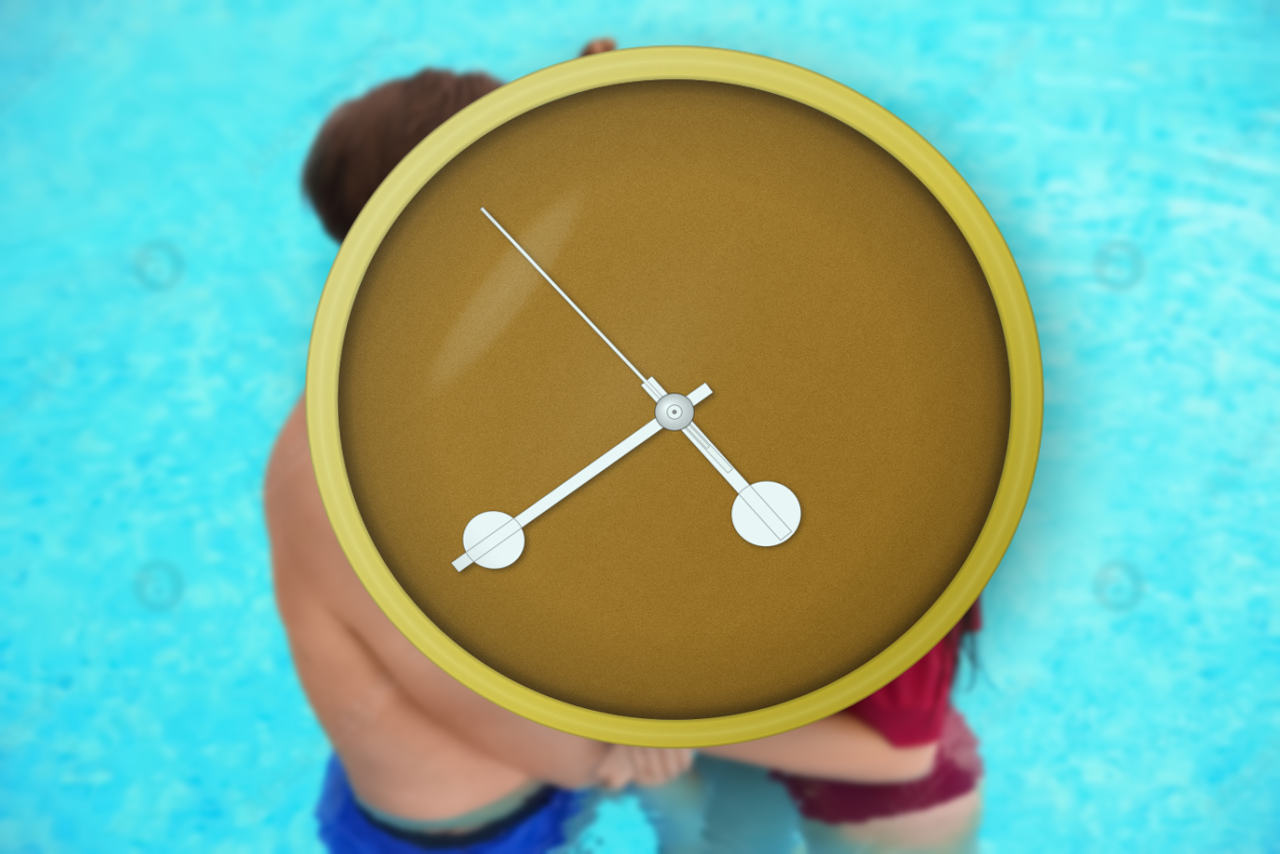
4:38:53
